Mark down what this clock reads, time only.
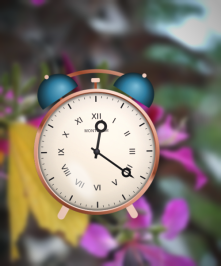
12:21
